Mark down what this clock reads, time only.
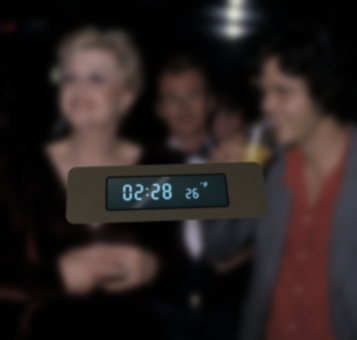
2:28
